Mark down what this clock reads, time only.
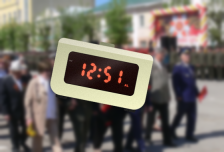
12:51
